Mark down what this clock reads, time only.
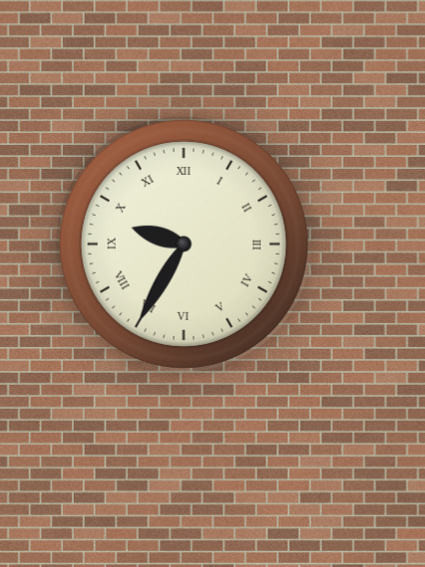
9:35
